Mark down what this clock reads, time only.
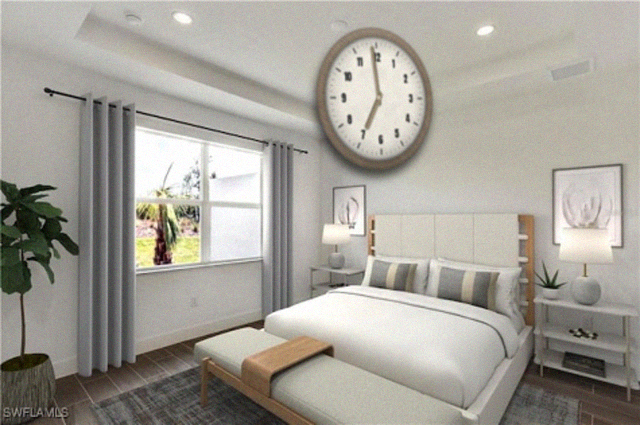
6:59
